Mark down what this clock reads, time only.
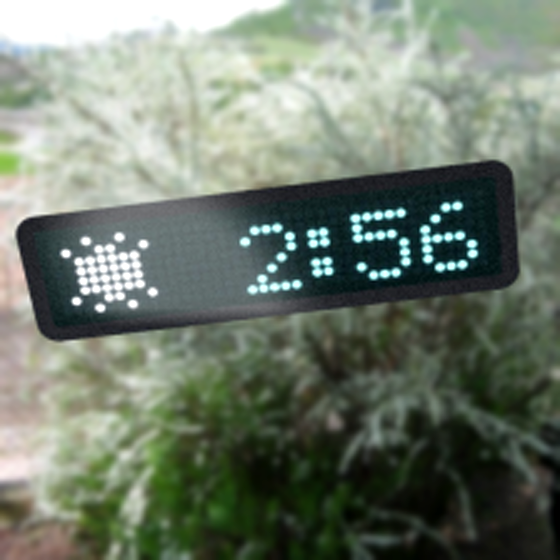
2:56
